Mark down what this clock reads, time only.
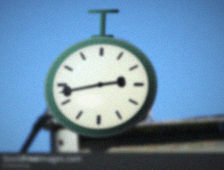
2:43
